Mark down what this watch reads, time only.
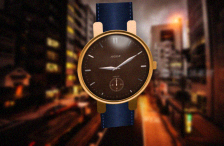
9:10
